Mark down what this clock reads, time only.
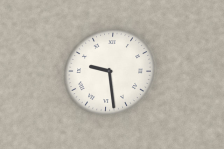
9:28
